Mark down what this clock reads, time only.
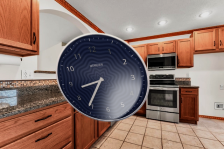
8:36
